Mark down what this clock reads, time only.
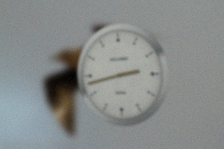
2:43
